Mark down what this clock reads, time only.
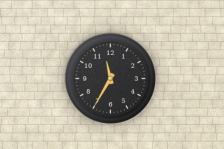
11:35
